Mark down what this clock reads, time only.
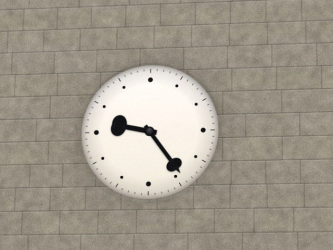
9:24
